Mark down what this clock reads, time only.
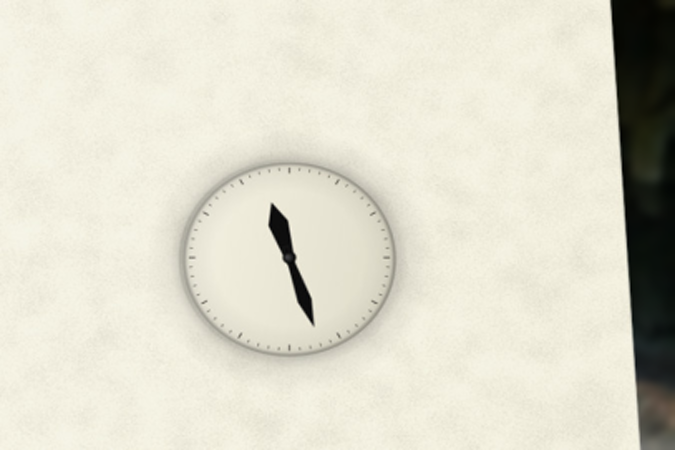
11:27
